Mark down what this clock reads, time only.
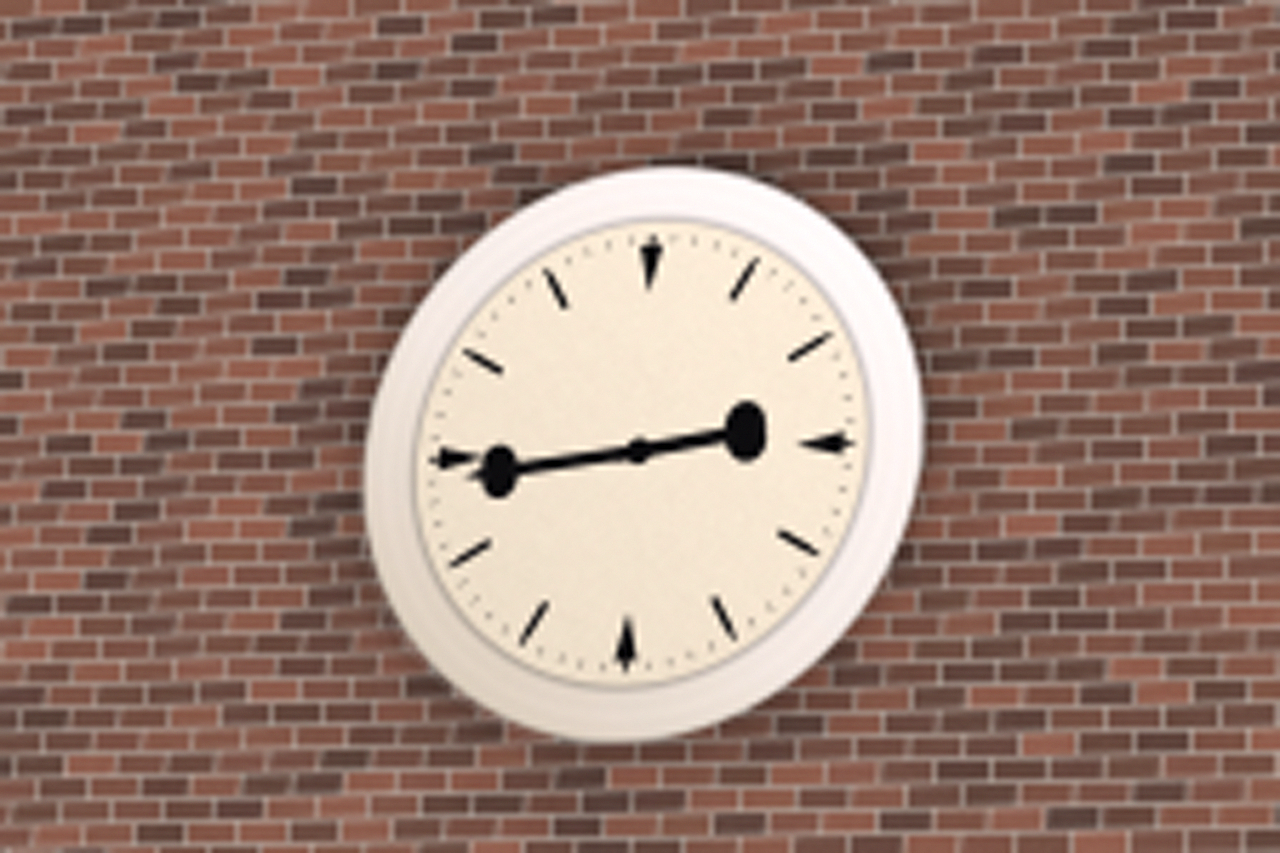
2:44
